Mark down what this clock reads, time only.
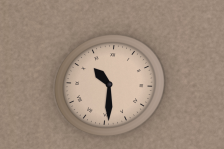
10:29
